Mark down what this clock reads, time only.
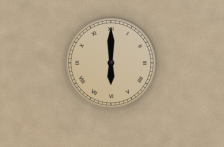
6:00
